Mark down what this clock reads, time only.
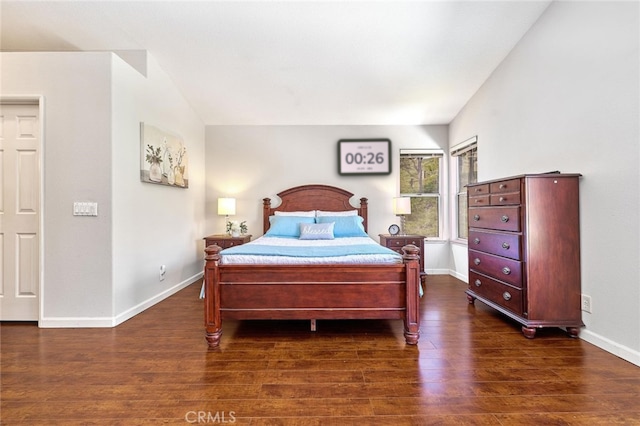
0:26
